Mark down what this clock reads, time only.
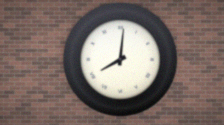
8:01
